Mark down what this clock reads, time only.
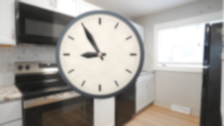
8:55
